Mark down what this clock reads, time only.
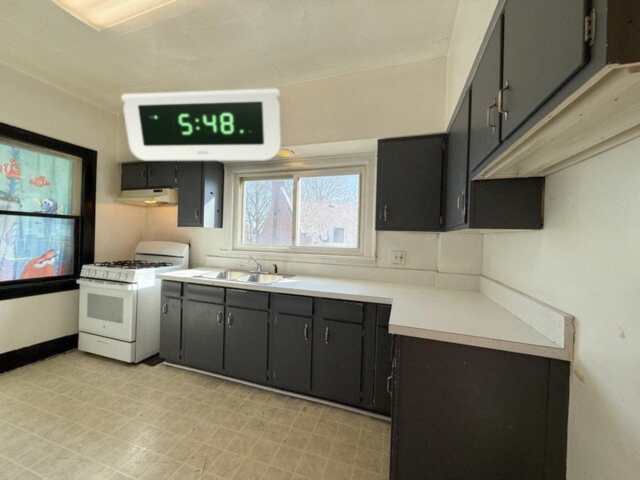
5:48
